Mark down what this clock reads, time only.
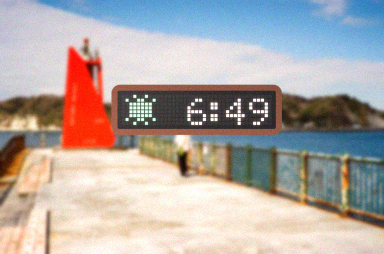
6:49
